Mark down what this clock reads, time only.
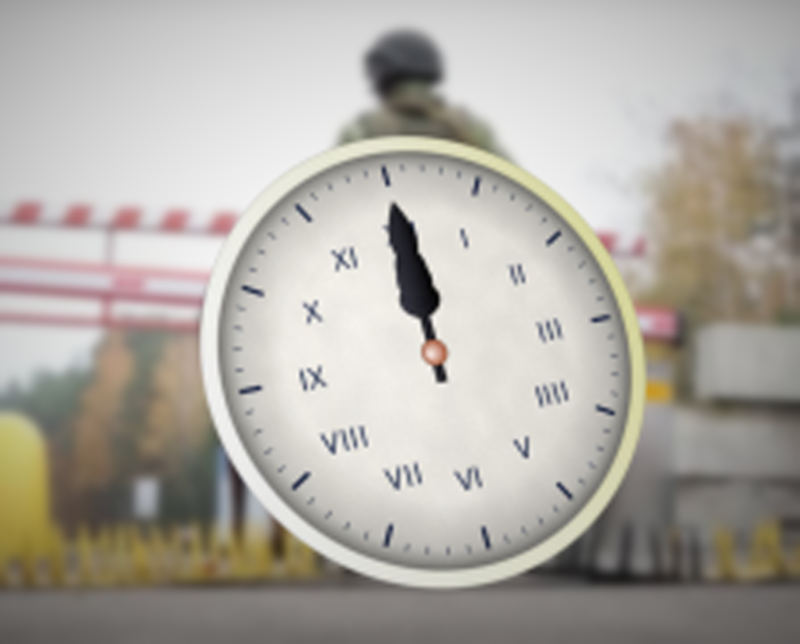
12:00
